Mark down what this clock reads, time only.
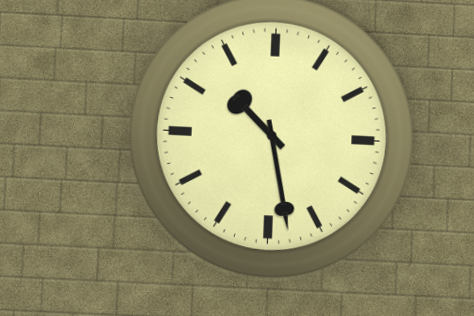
10:28
